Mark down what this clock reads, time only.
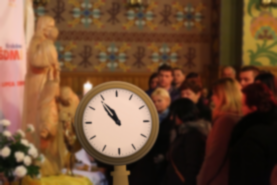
10:54
